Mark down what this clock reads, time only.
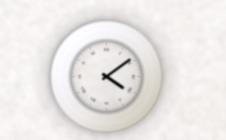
4:09
